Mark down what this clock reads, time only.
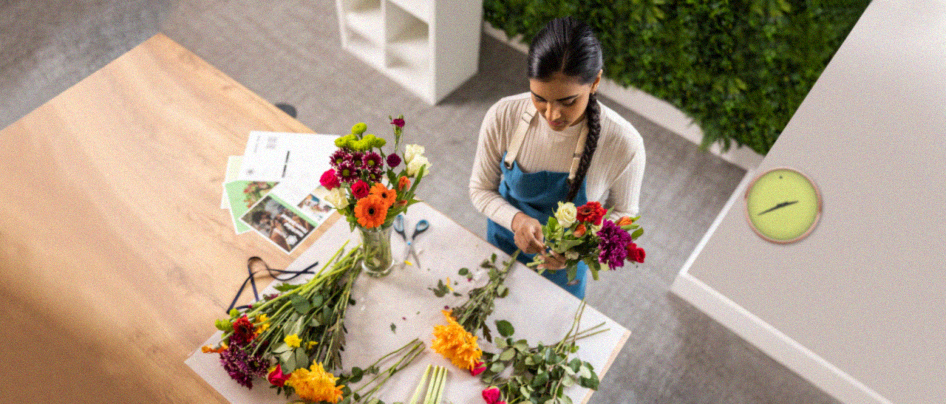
2:42
